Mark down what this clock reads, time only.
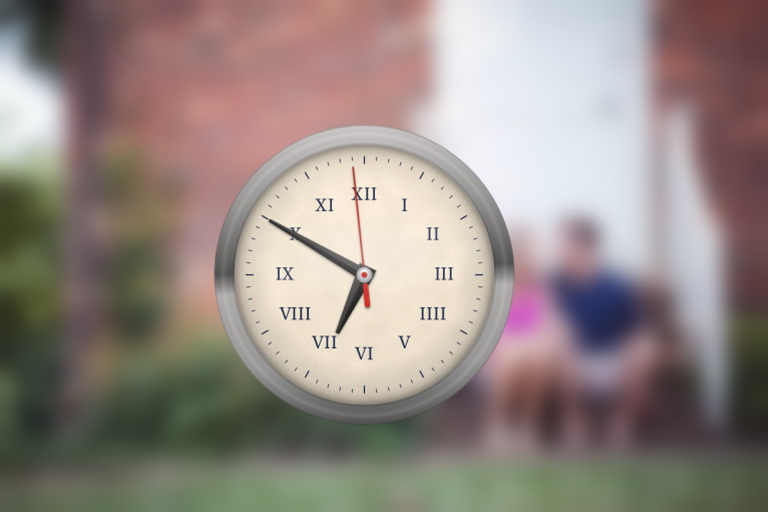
6:49:59
